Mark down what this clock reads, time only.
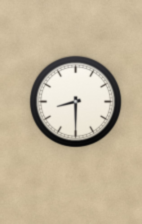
8:30
